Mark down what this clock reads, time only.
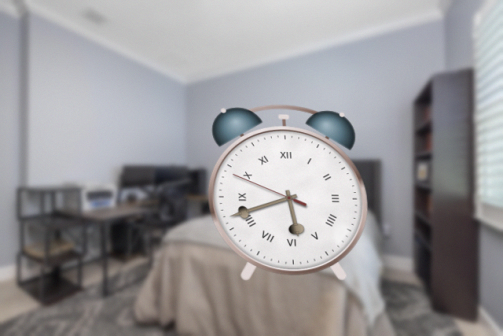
5:41:49
